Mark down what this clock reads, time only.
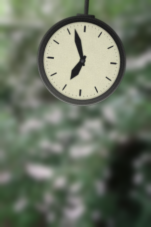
6:57
